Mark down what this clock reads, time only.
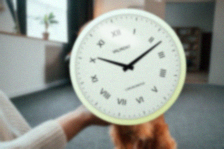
10:12
